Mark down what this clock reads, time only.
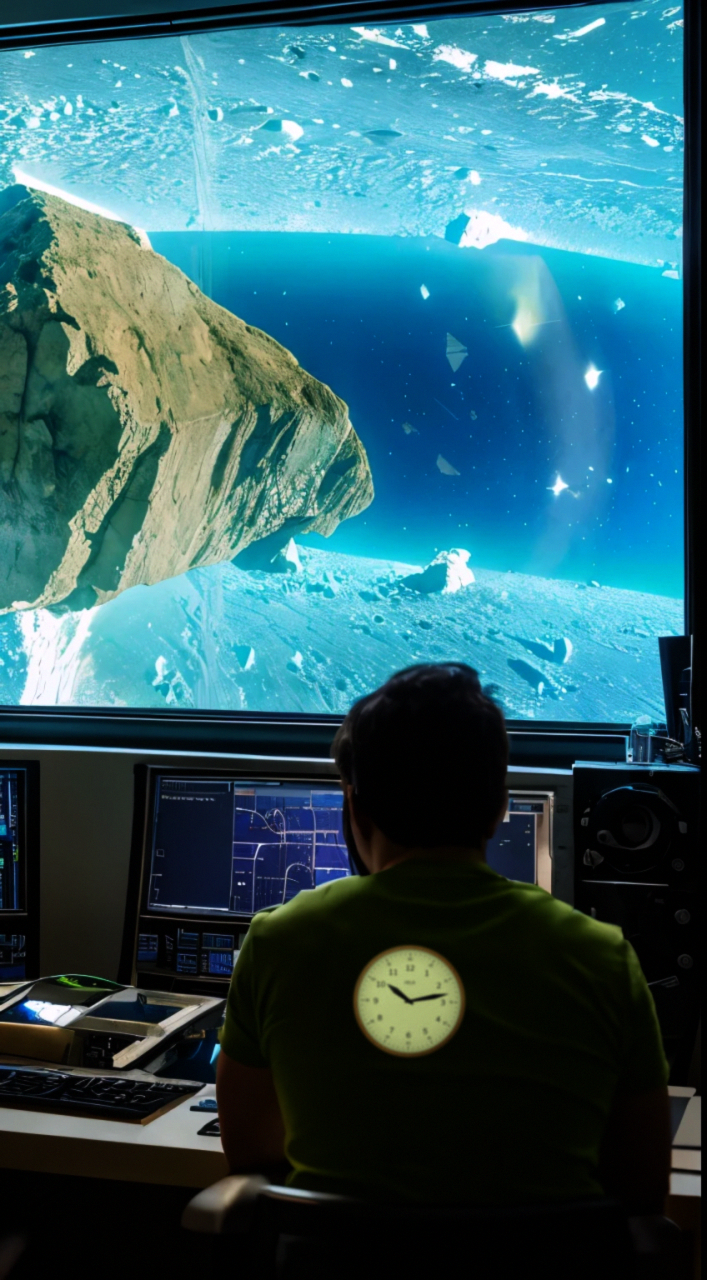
10:13
